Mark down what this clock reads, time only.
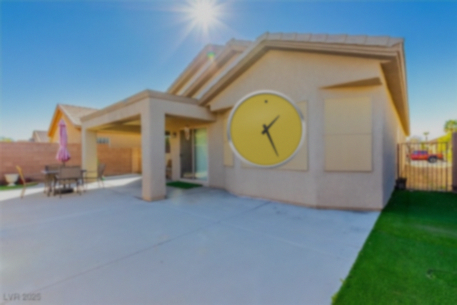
1:26
